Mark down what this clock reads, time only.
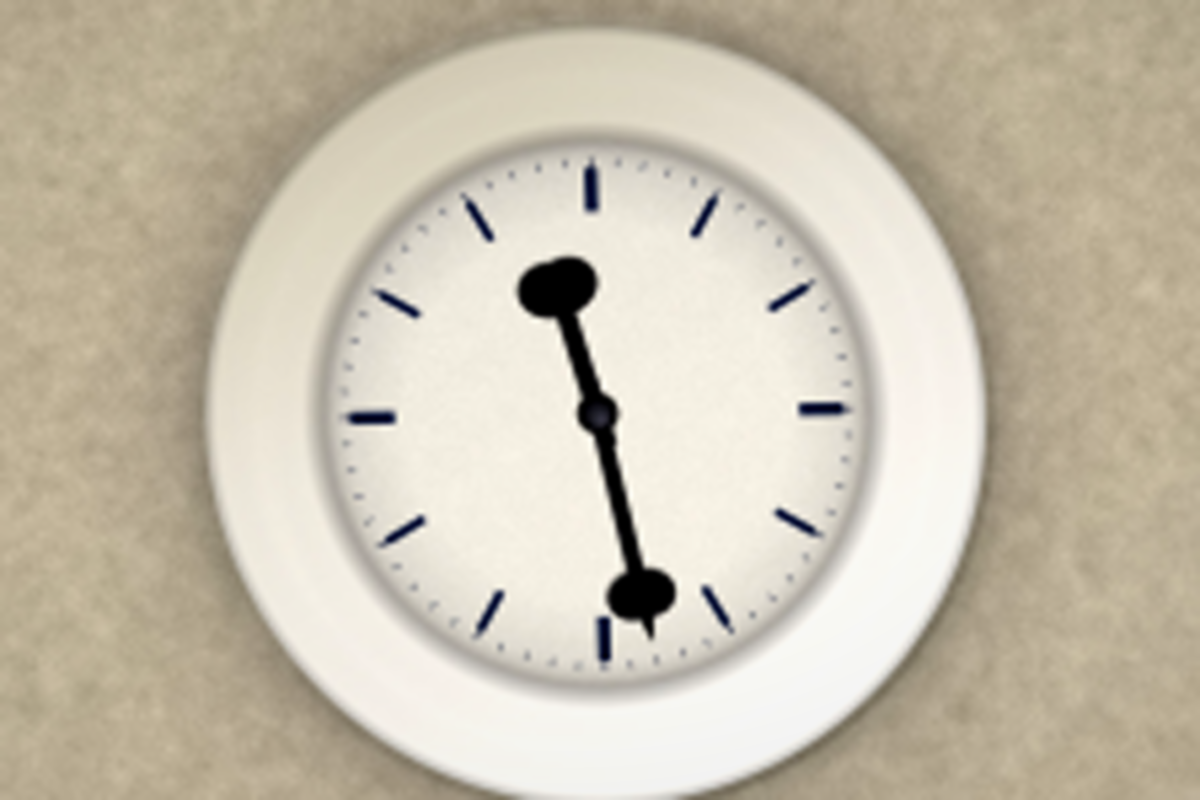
11:28
